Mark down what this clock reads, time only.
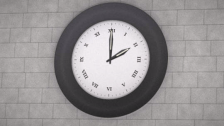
2:00
